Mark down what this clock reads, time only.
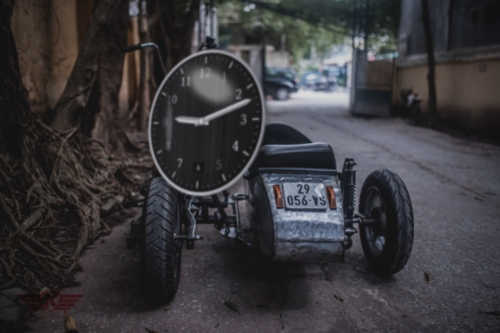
9:12
